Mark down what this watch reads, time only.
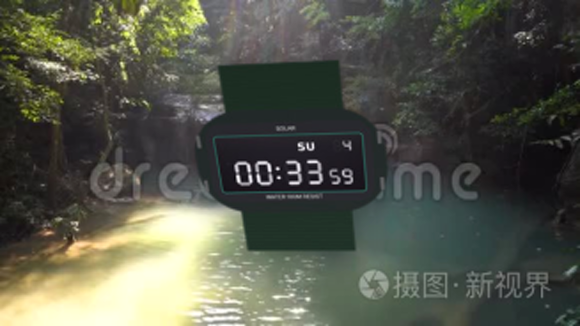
0:33:59
